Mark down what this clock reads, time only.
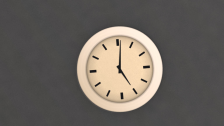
5:01
